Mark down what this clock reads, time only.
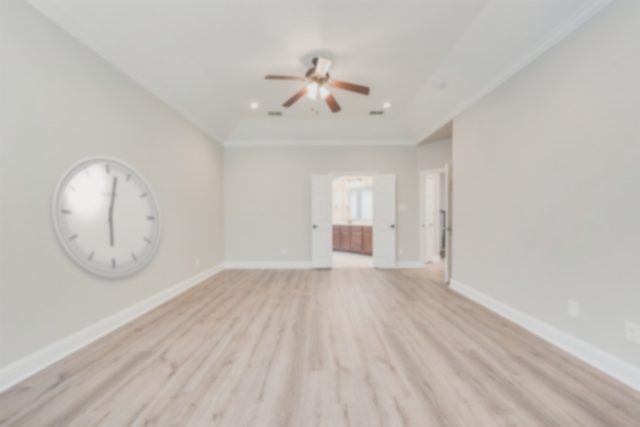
6:02
